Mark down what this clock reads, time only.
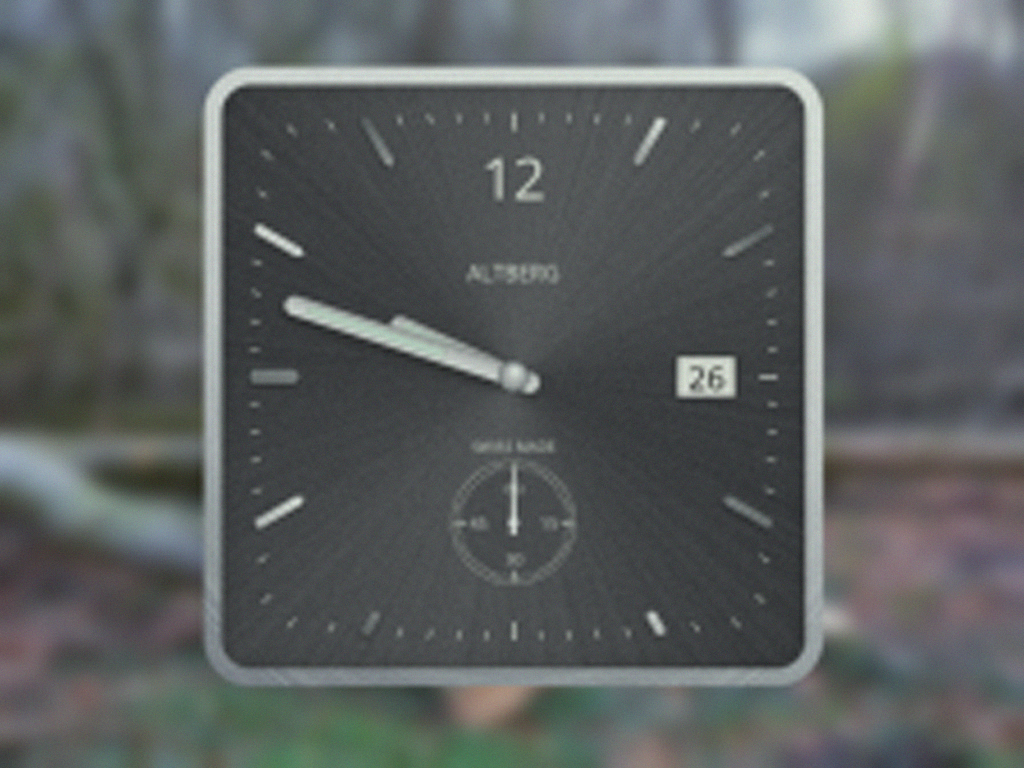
9:48
